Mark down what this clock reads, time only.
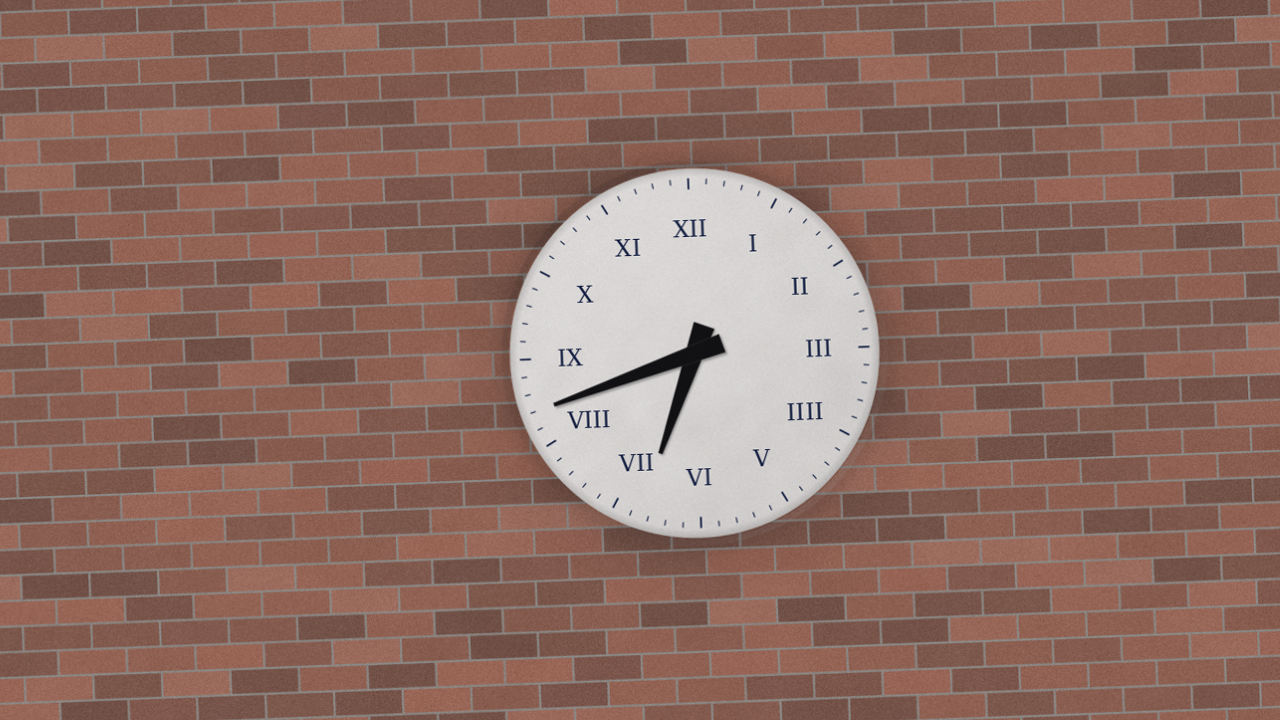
6:42
